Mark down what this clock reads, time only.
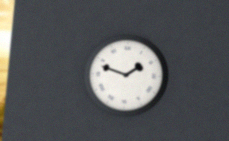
1:48
